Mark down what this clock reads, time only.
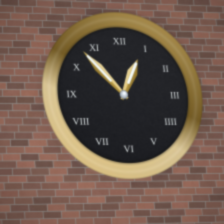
12:53
